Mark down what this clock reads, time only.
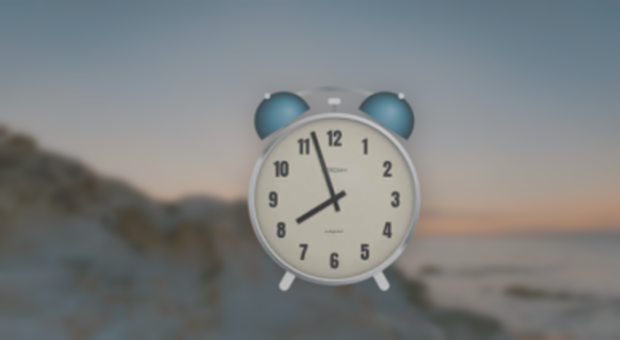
7:57
